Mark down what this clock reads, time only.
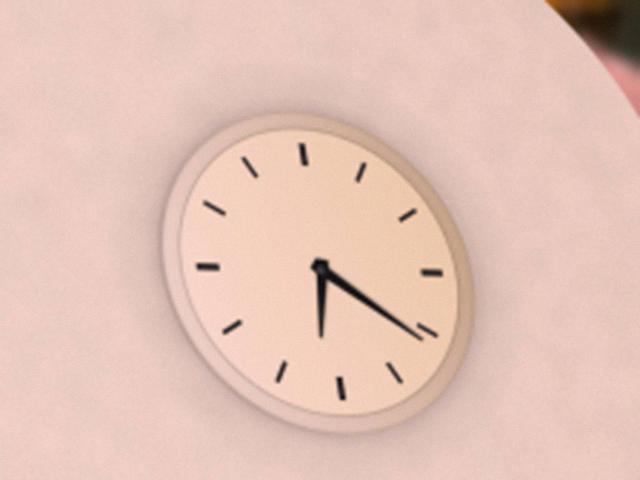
6:21
